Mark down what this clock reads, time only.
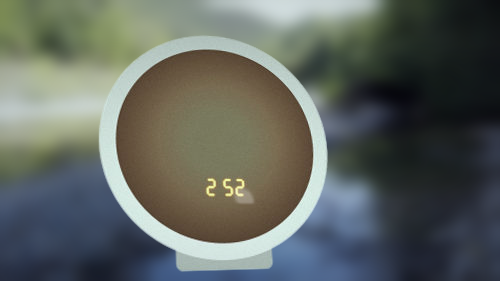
2:52
